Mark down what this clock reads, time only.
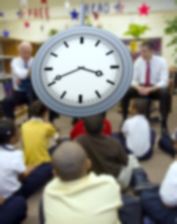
3:41
